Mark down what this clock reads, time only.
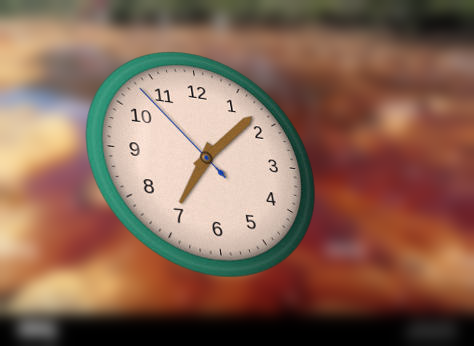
7:07:53
